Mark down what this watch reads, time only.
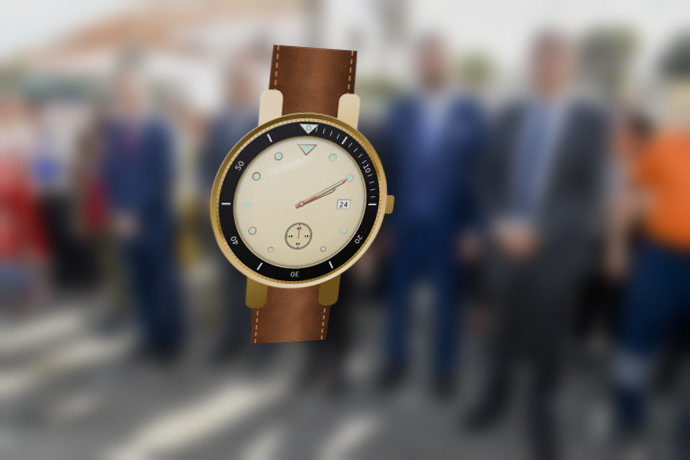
2:10
